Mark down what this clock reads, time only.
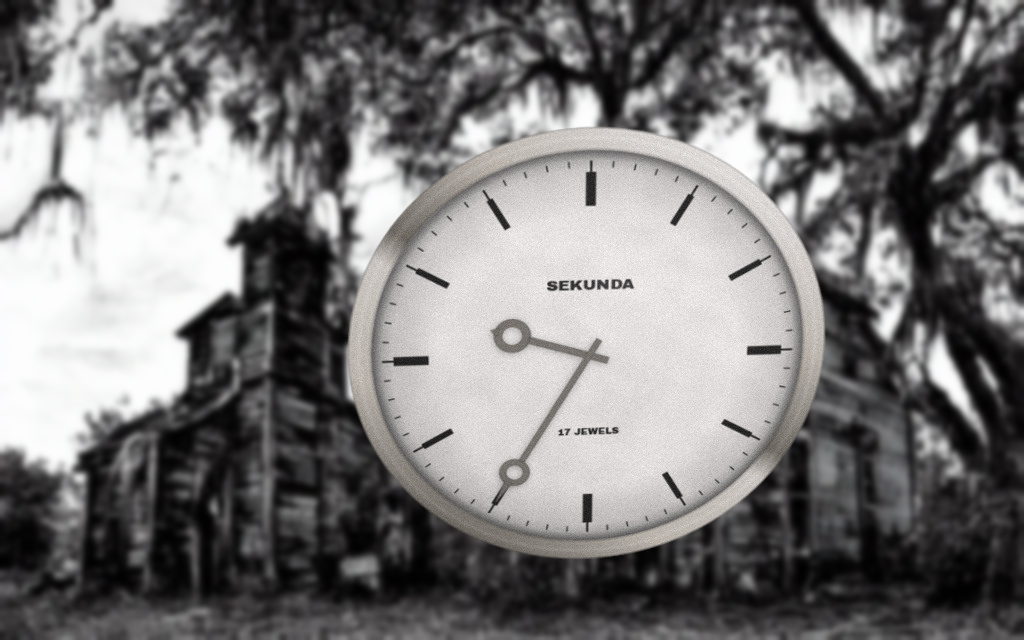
9:35
